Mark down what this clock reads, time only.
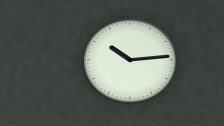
10:14
